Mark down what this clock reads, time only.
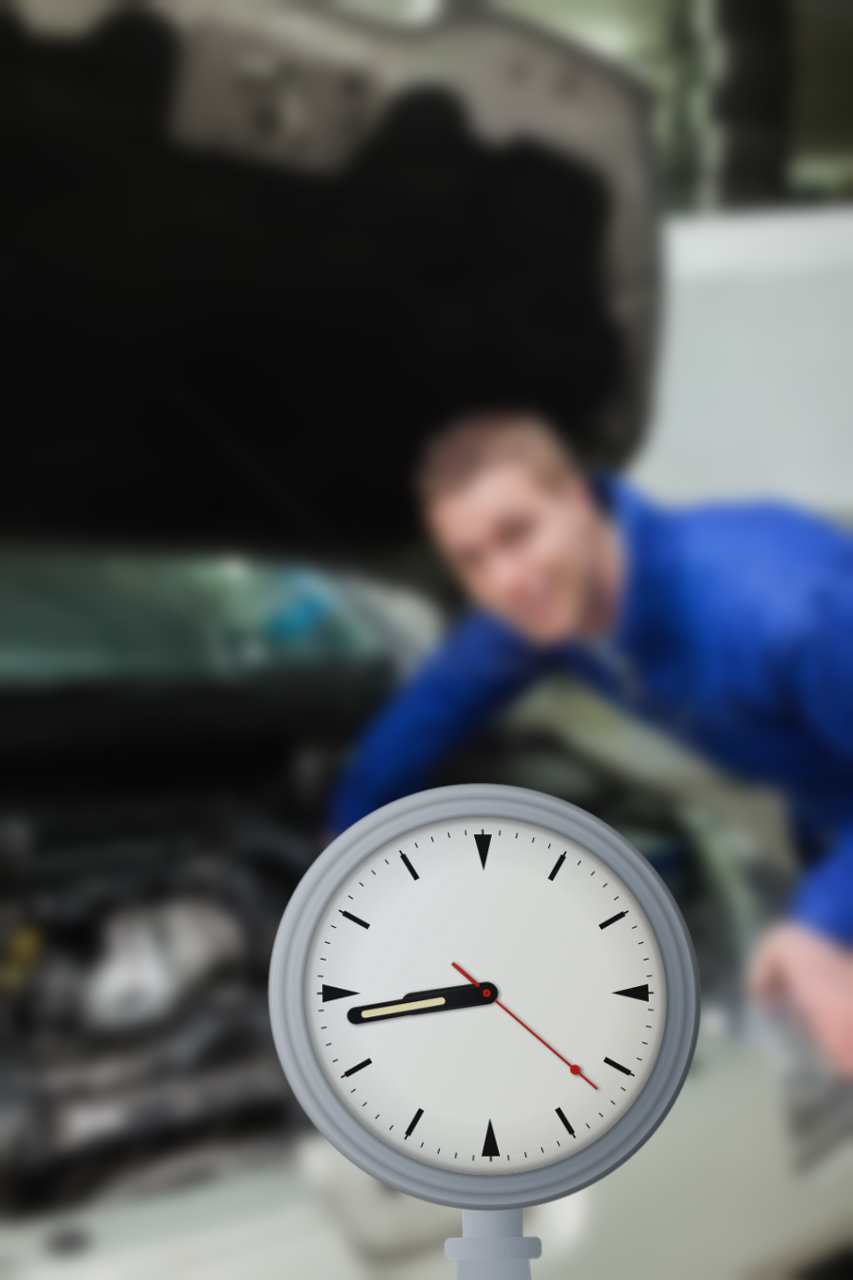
8:43:22
